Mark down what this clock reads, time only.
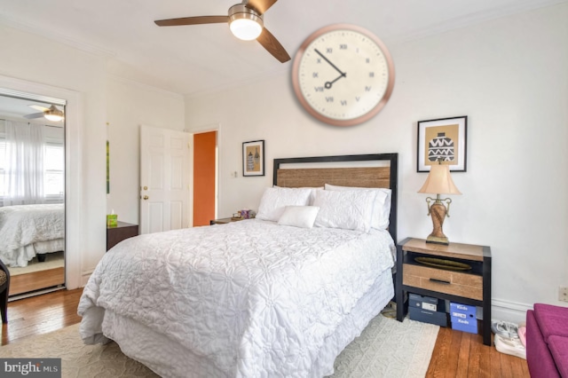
7:52
